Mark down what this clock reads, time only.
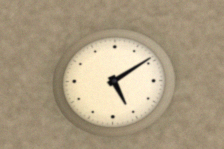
5:09
